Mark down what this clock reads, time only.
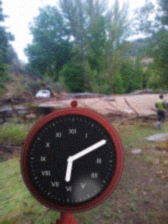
6:10
